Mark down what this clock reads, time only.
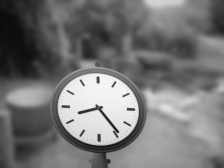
8:24
